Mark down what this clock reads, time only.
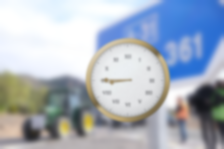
8:45
